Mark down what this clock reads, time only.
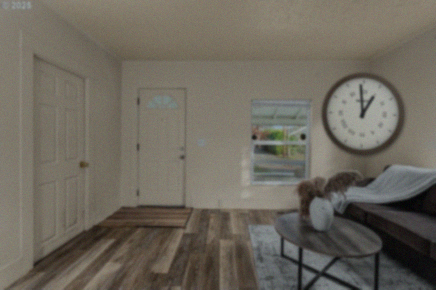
12:59
